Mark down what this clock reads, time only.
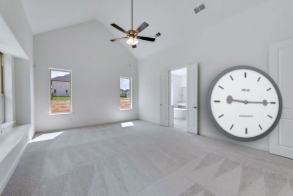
9:15
